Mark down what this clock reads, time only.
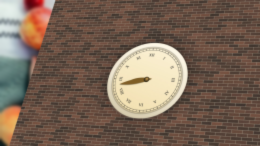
8:43
